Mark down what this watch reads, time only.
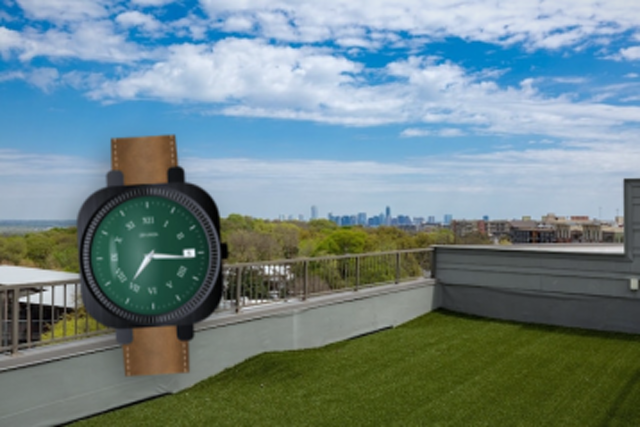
7:16
